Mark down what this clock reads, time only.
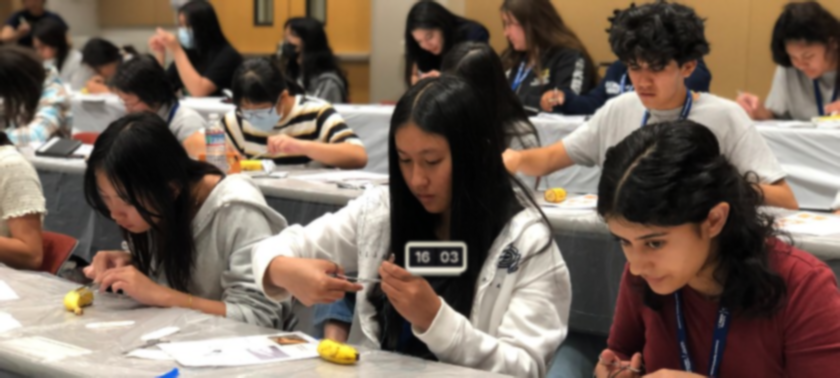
16:03
